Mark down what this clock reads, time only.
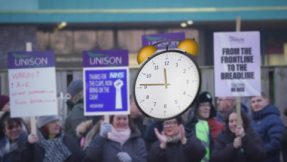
11:46
